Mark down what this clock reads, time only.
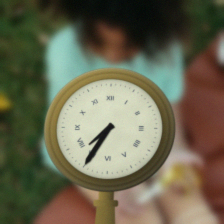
7:35
